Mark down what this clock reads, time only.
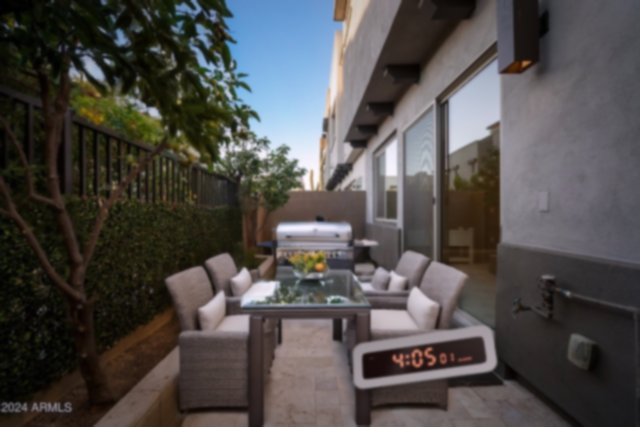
4:05
